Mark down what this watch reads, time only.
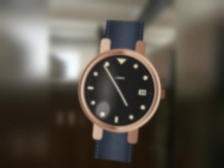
4:54
